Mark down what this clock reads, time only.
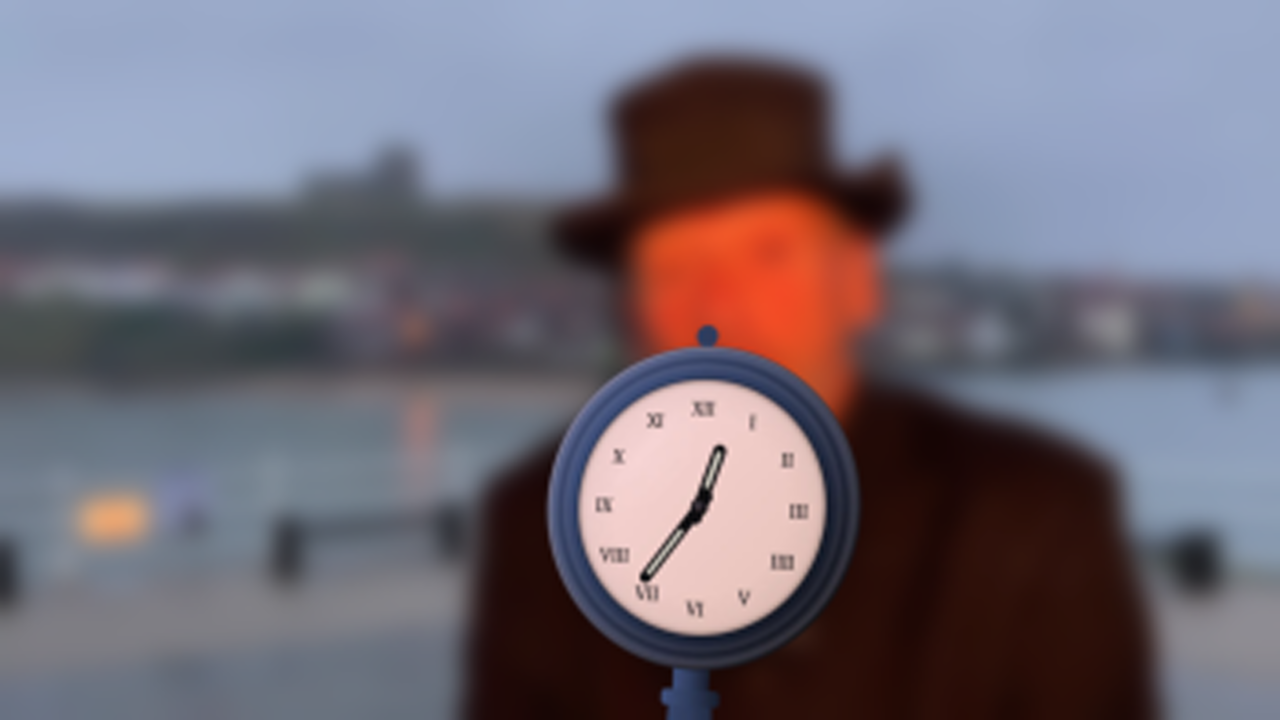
12:36
